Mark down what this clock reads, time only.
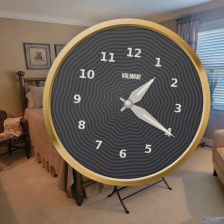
1:20
